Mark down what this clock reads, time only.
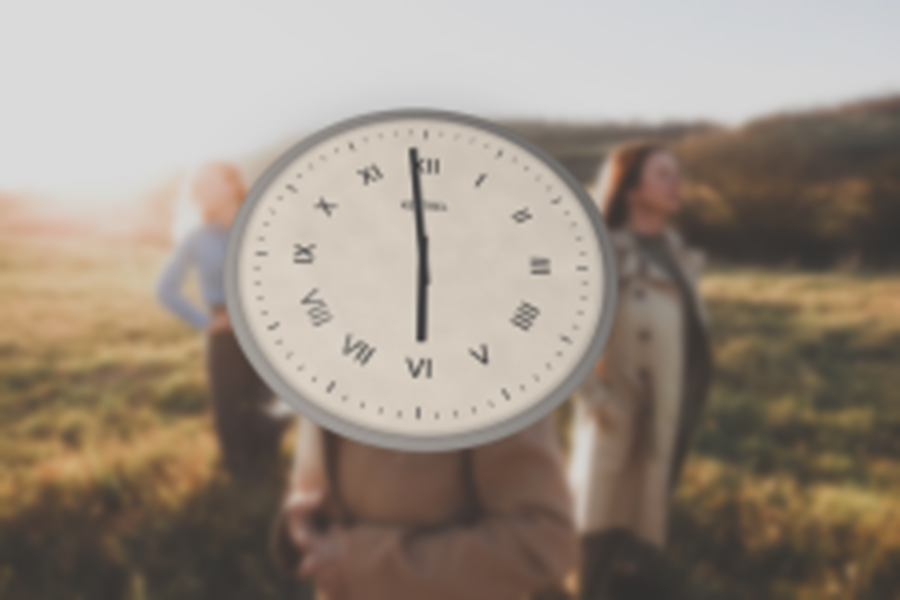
5:59
